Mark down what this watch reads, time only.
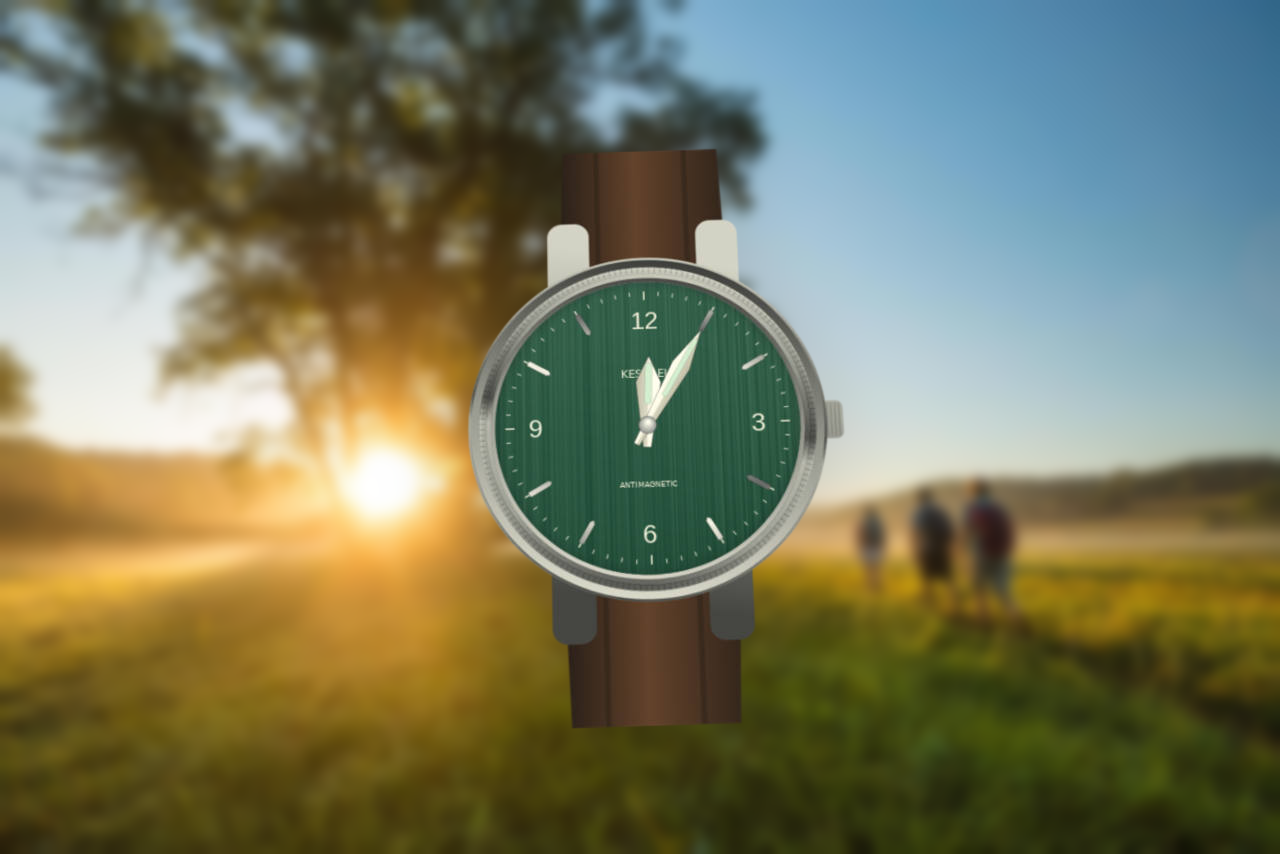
12:05
